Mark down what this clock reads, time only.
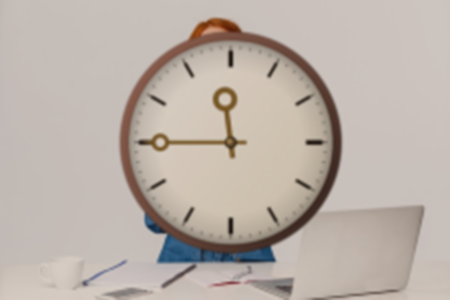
11:45
